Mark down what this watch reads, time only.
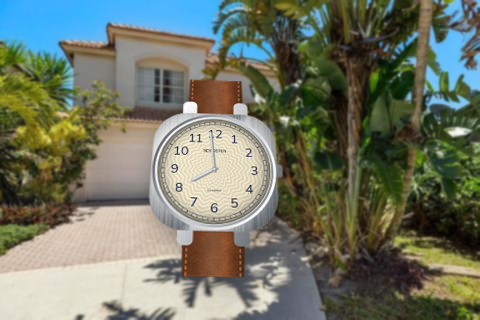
7:59
